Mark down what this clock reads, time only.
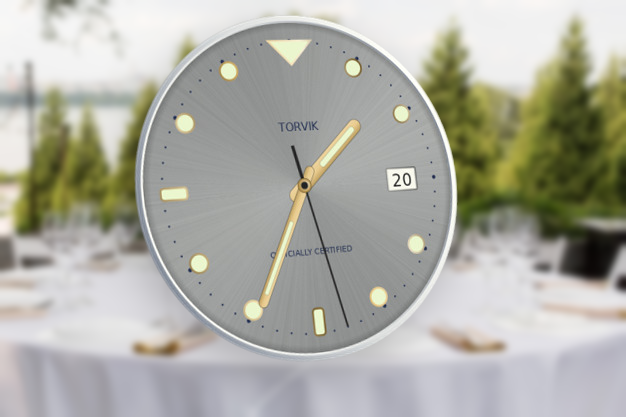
1:34:28
